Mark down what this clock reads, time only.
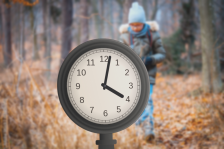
4:02
